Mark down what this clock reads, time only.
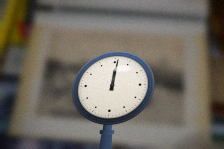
12:01
